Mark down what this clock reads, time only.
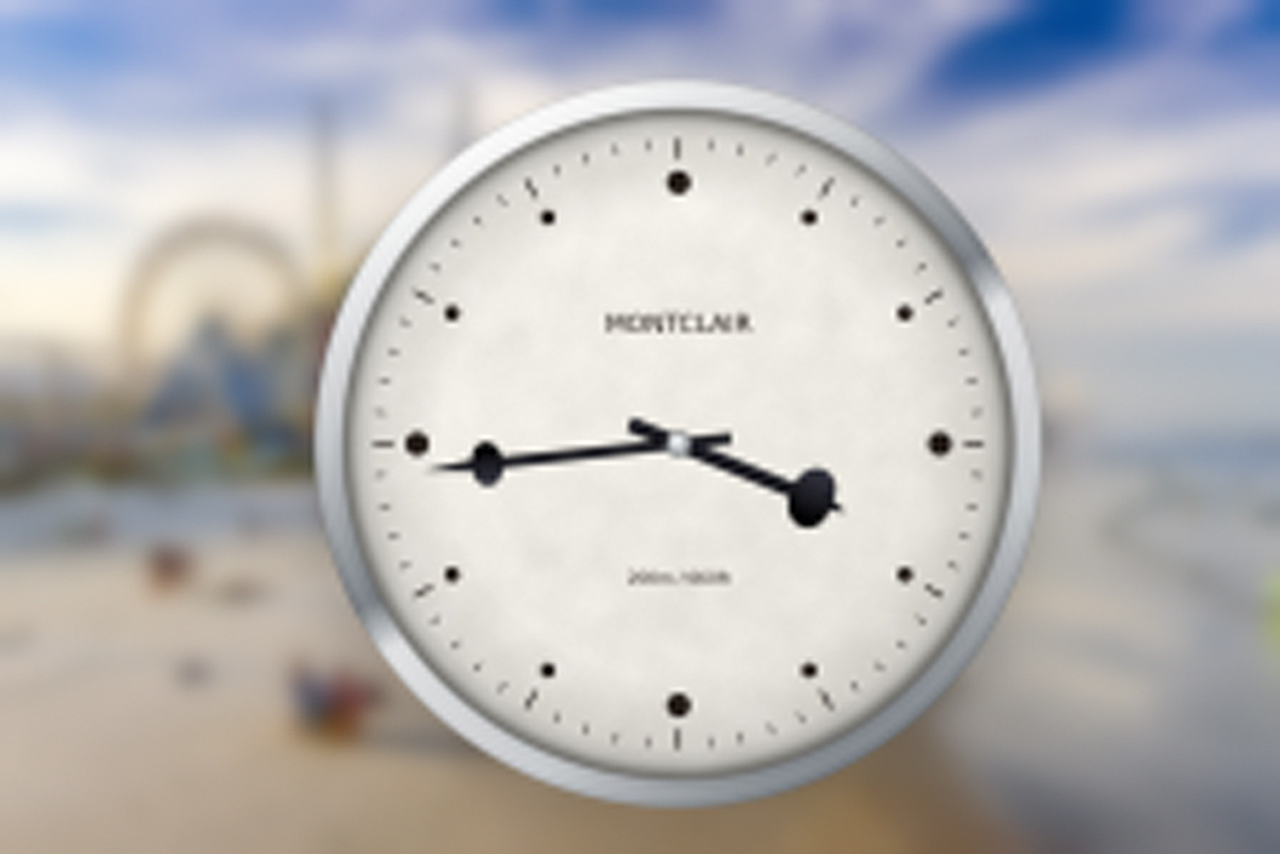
3:44
